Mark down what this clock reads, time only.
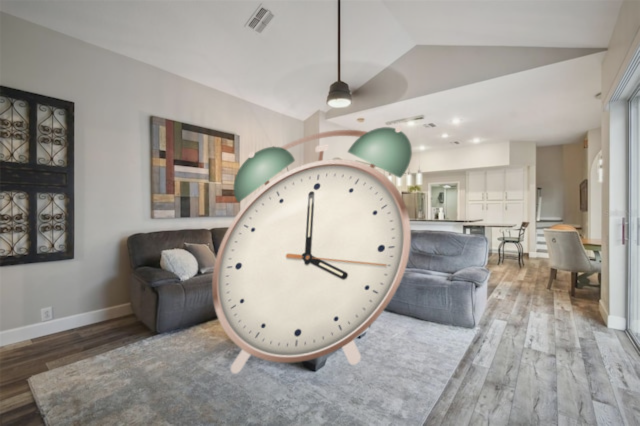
3:59:17
